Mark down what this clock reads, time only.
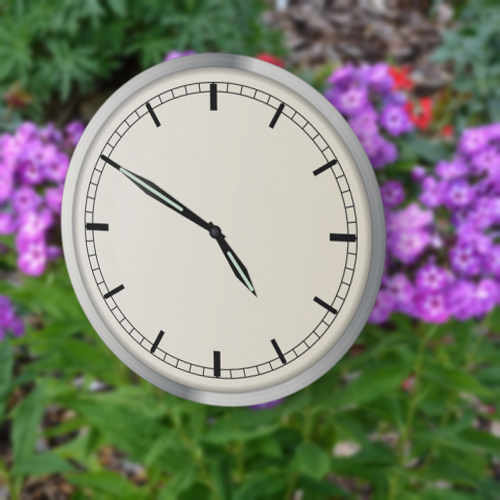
4:50
